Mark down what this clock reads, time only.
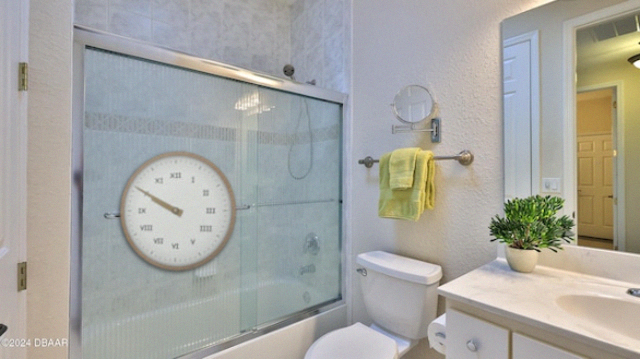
9:50
